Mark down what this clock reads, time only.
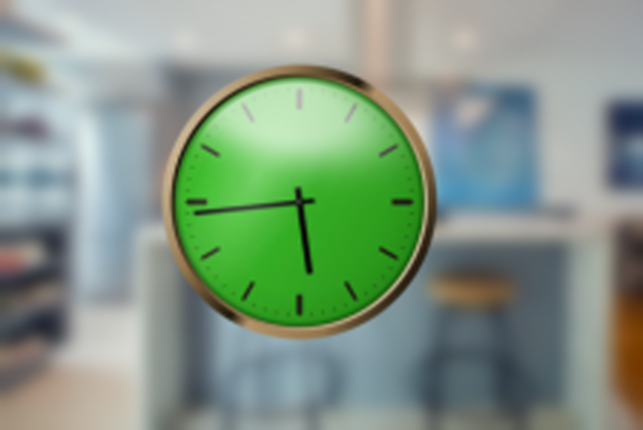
5:44
